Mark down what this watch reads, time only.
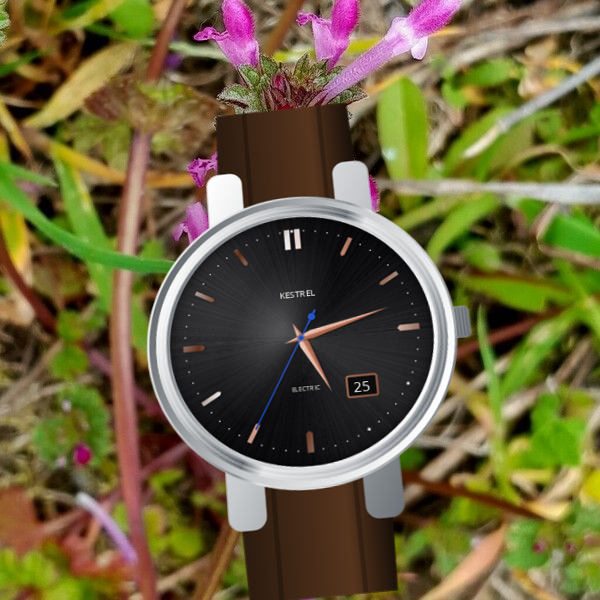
5:12:35
